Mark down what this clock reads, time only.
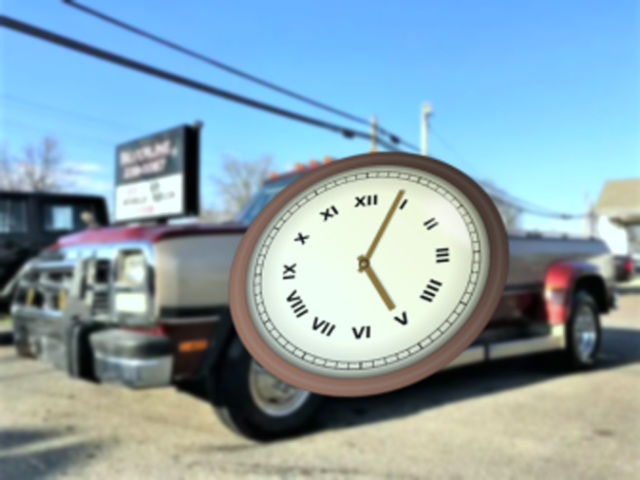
5:04
